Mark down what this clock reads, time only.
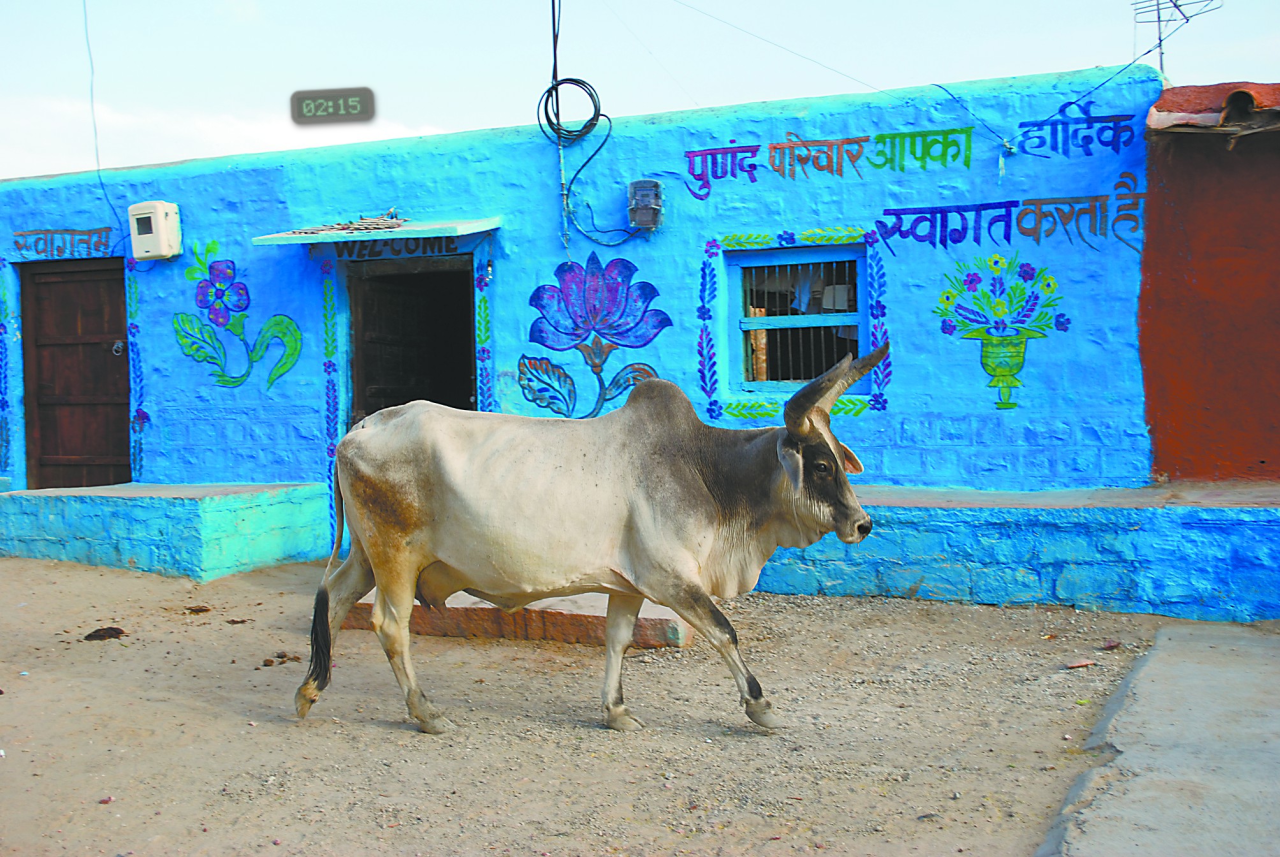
2:15
